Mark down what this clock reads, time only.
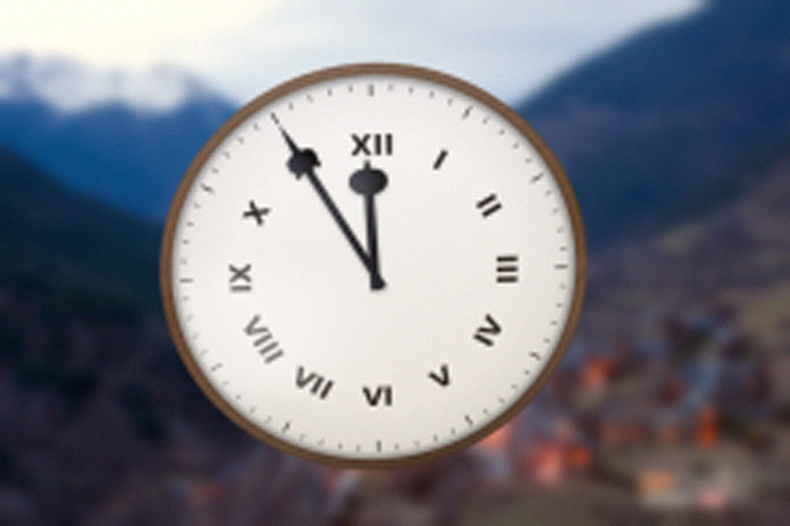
11:55
